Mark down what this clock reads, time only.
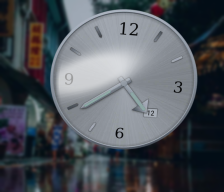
4:39
